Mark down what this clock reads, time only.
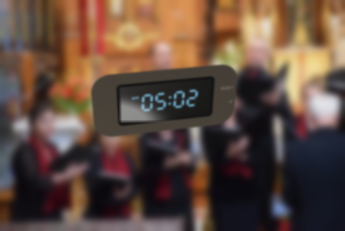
5:02
